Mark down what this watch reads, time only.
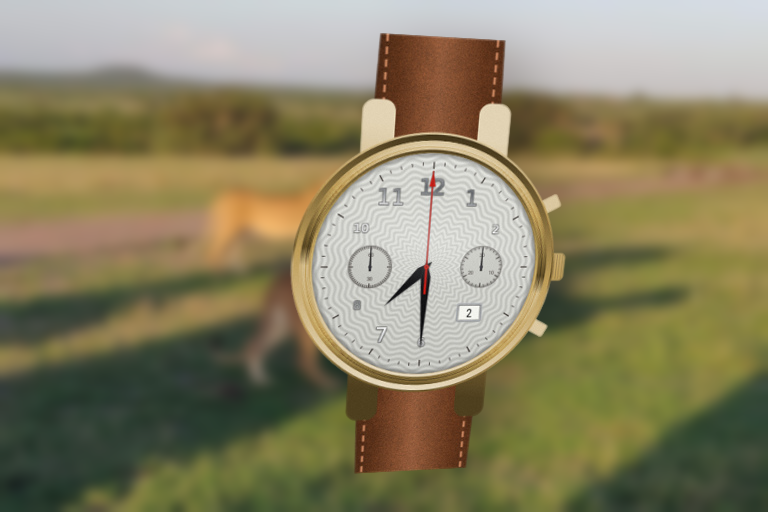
7:30
